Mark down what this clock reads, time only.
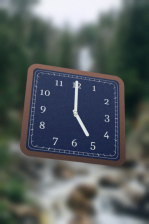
5:00
